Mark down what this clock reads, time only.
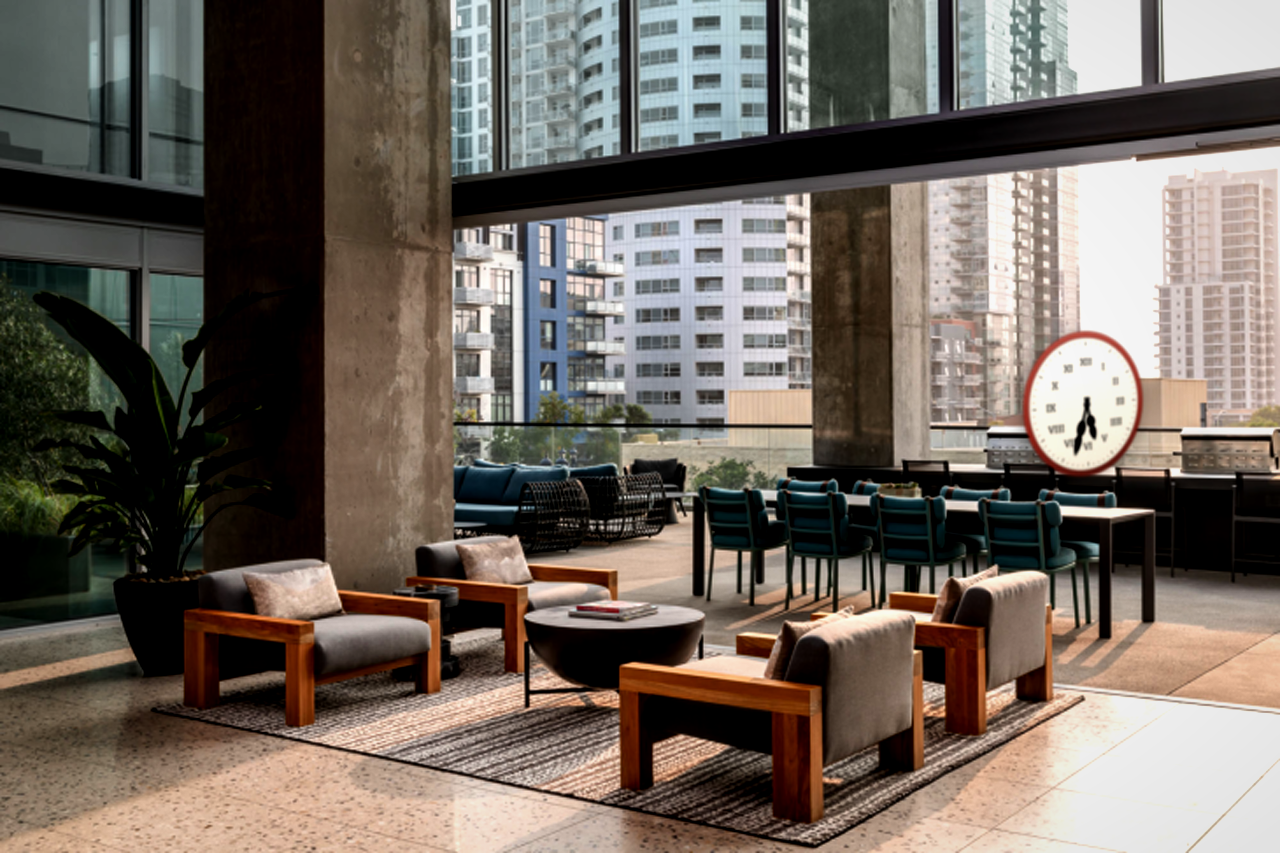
5:33
